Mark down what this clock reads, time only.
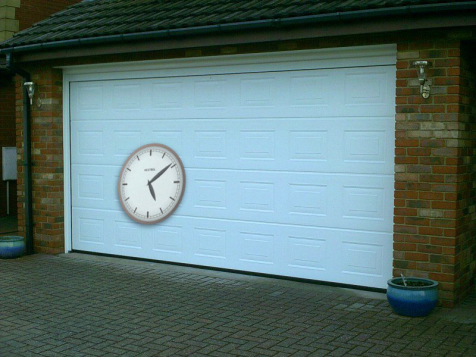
5:09
